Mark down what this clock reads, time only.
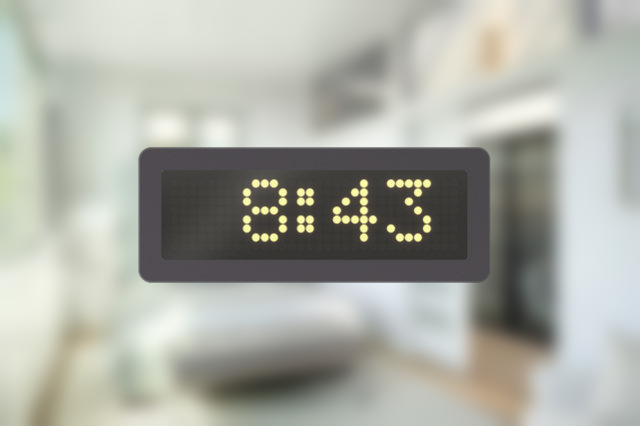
8:43
